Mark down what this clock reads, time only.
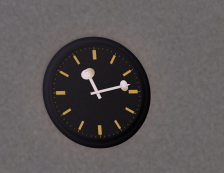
11:13
